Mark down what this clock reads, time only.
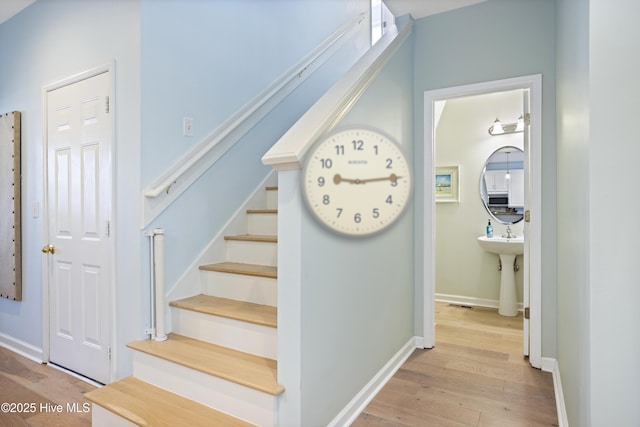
9:14
